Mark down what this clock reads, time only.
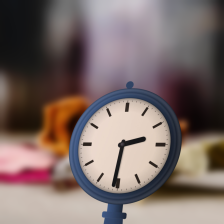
2:31
